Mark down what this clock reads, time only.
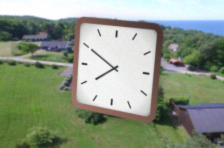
7:50
